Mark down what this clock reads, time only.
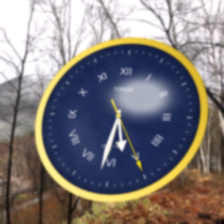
5:31:25
